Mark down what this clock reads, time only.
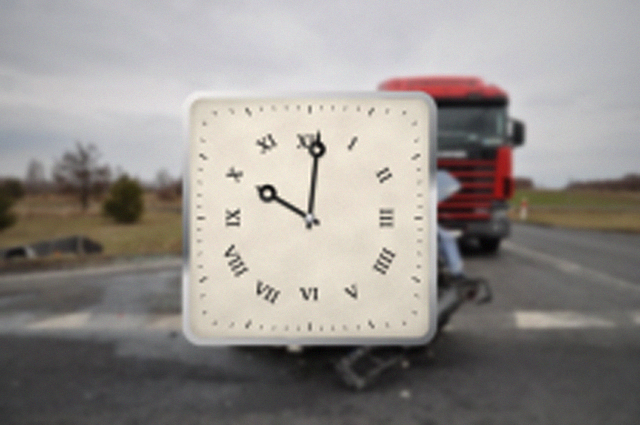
10:01
